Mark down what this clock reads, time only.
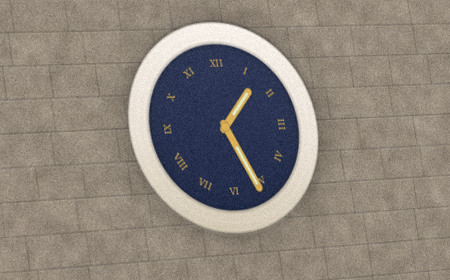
1:26
